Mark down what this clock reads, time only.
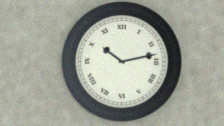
10:13
